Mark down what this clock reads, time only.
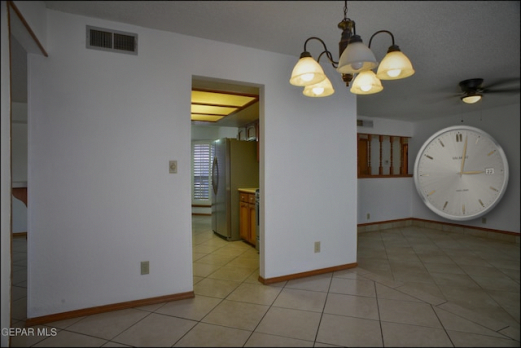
3:02
